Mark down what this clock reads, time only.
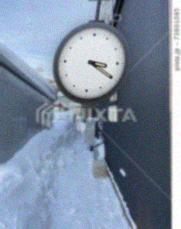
3:20
